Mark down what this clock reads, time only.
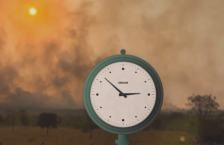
2:52
